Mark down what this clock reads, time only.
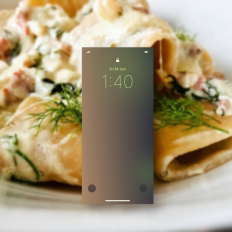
1:40
